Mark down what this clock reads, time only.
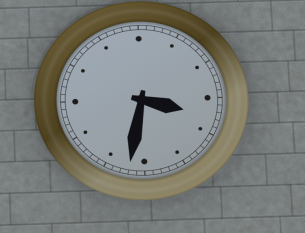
3:32
